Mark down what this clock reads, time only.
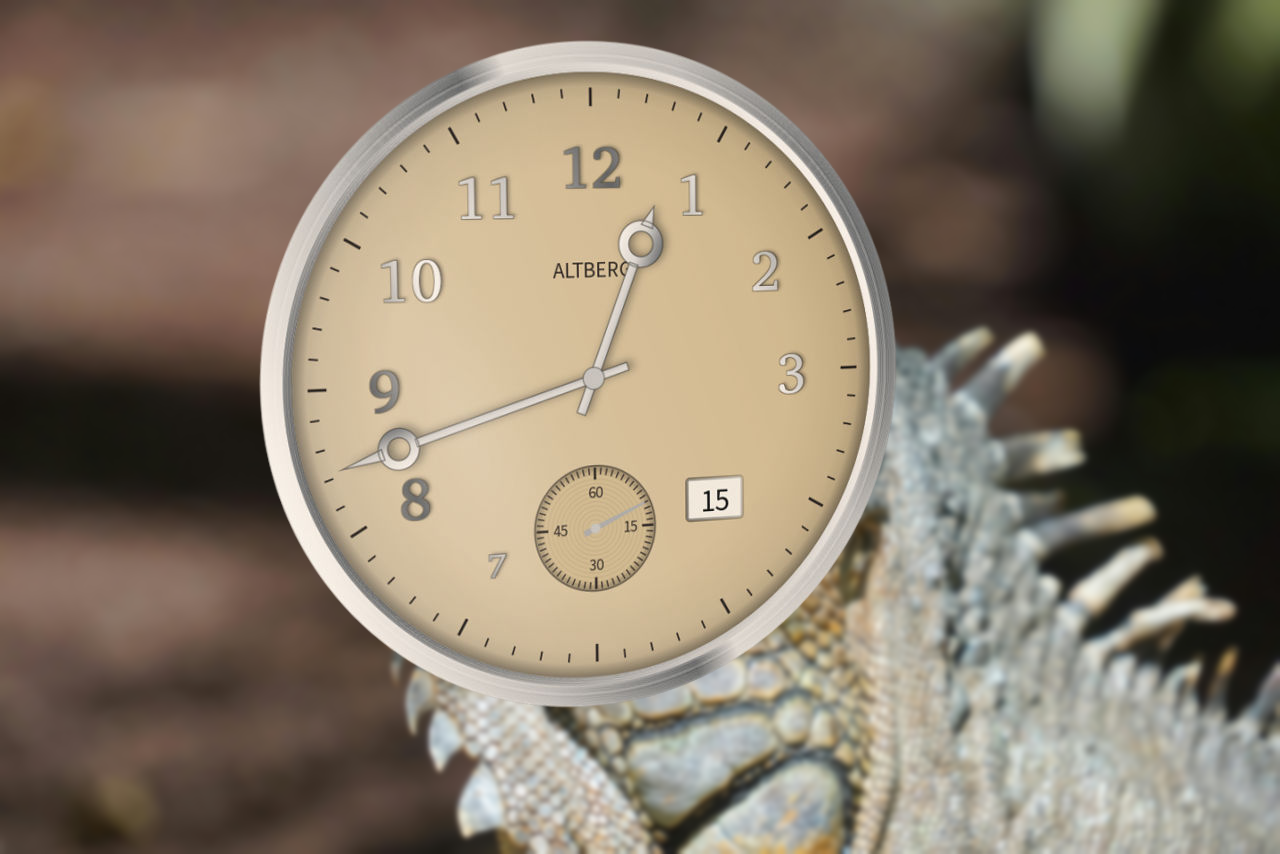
12:42:11
